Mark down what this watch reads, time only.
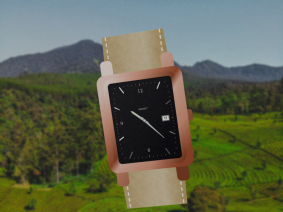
10:23
